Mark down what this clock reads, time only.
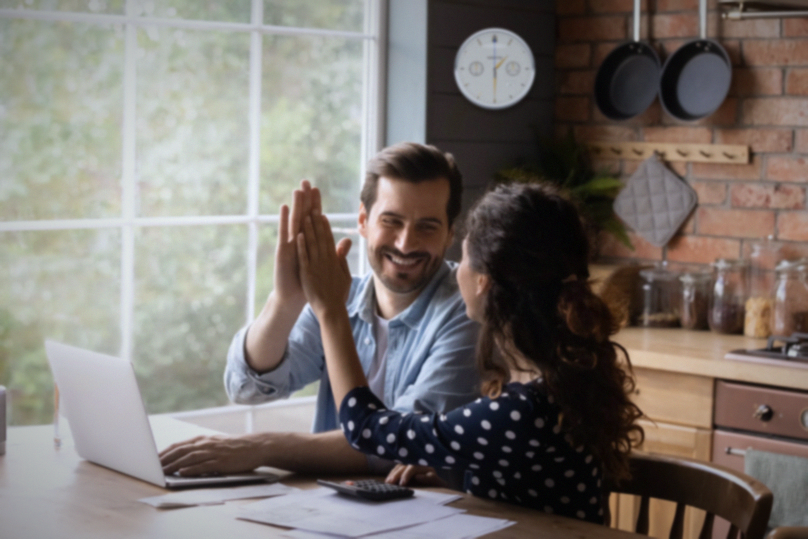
1:30
